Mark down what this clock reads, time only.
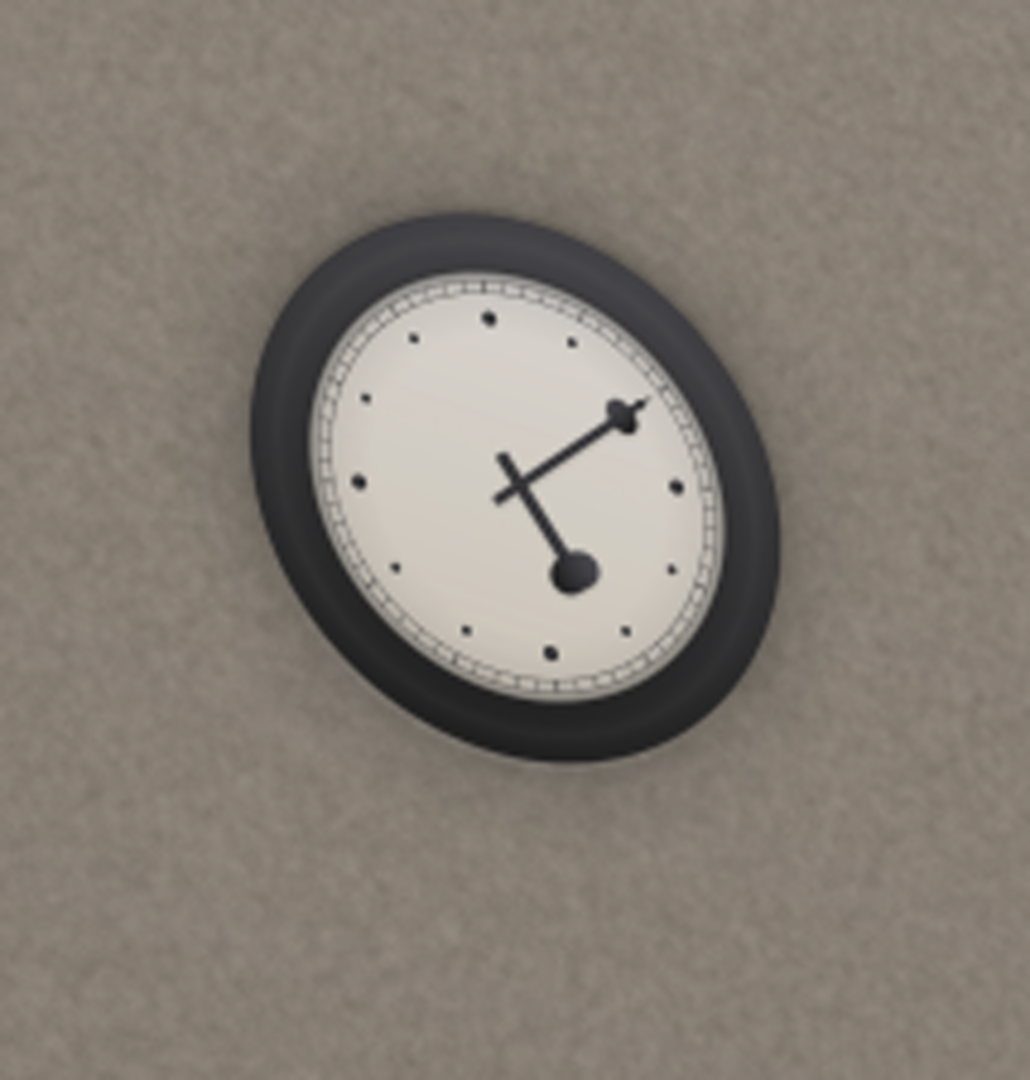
5:10
